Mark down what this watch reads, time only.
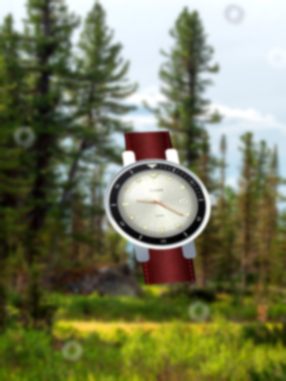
9:21
